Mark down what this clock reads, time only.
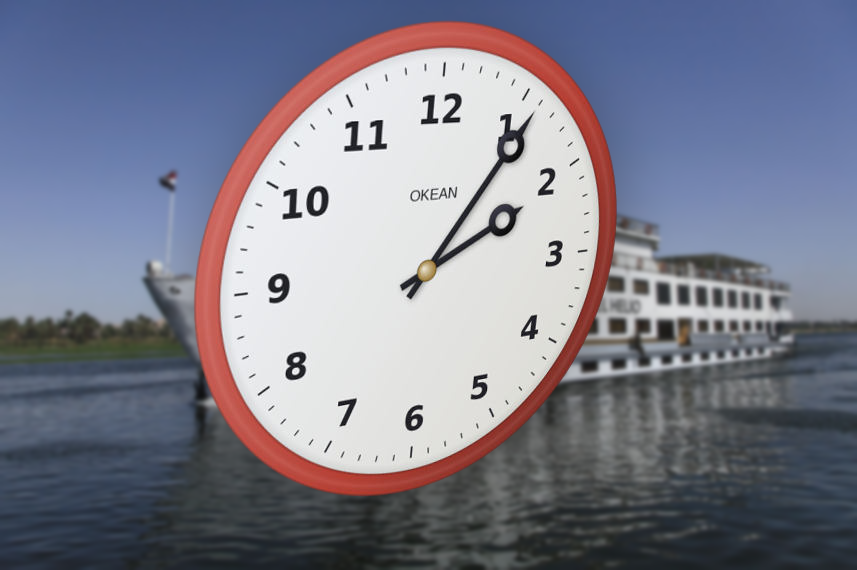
2:06
